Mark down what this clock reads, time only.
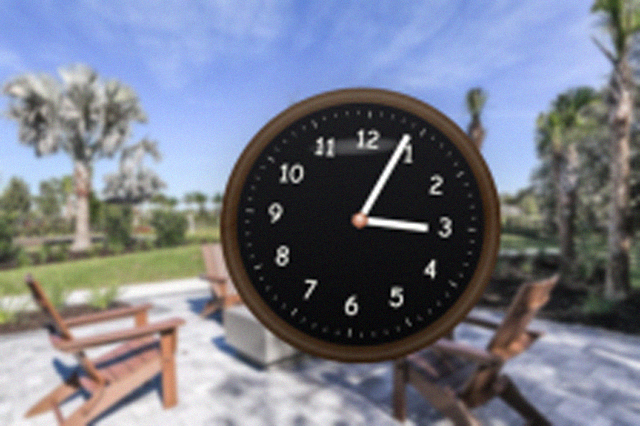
3:04
